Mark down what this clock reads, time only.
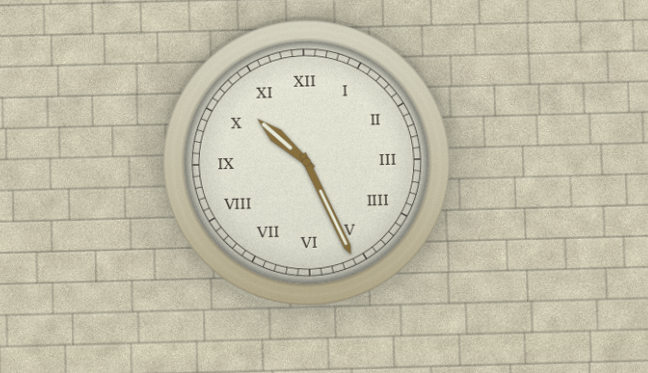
10:26
